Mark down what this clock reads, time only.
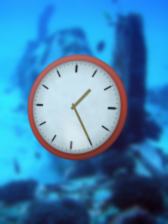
1:25
